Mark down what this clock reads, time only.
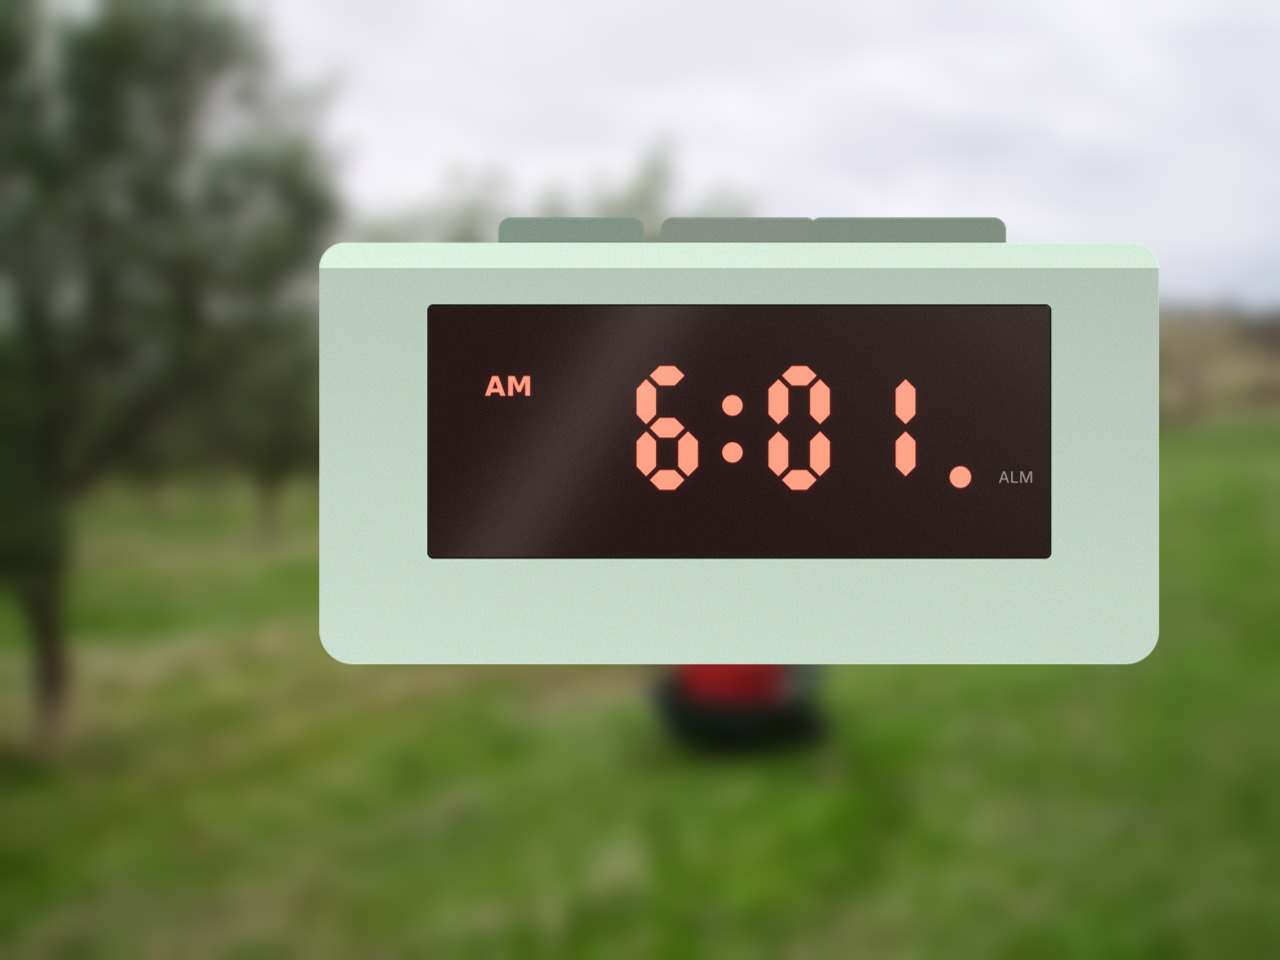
6:01
